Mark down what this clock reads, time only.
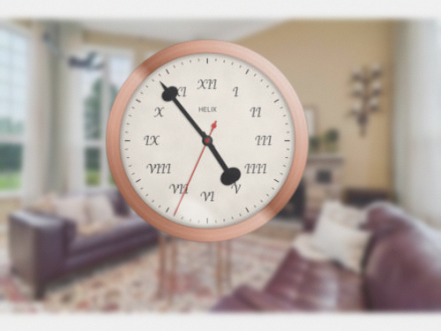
4:53:34
